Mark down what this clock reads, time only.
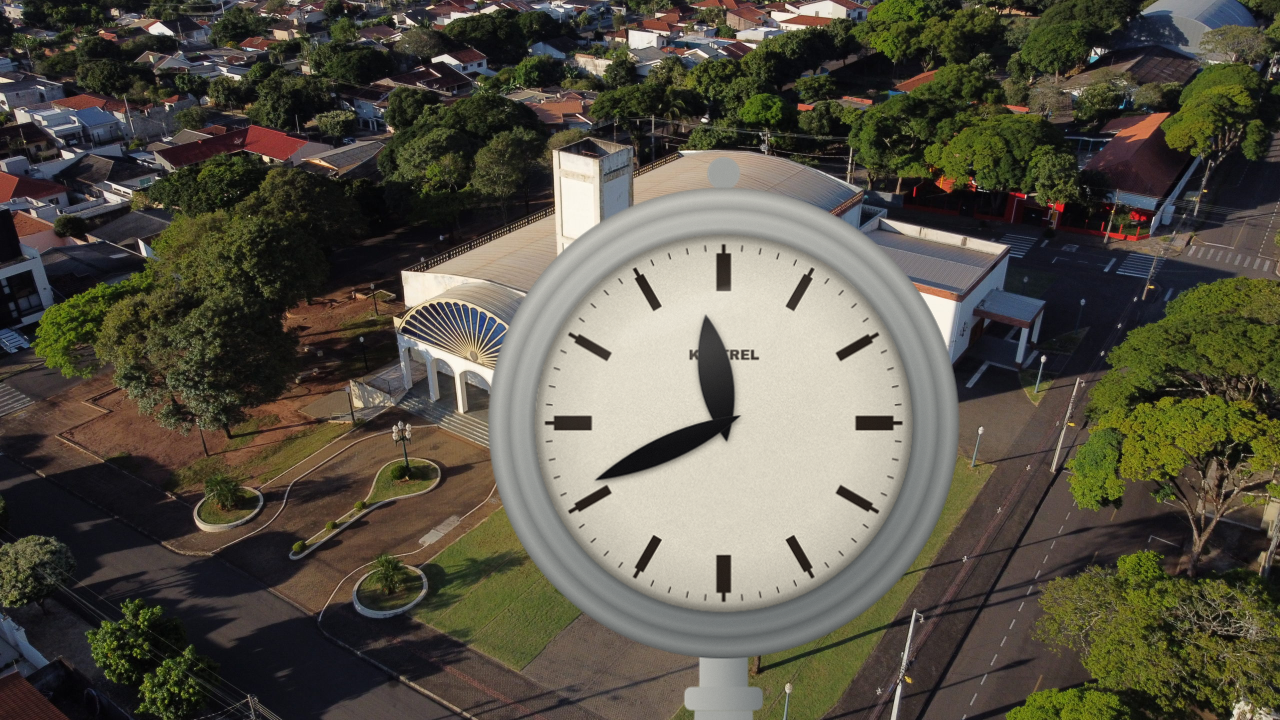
11:41
